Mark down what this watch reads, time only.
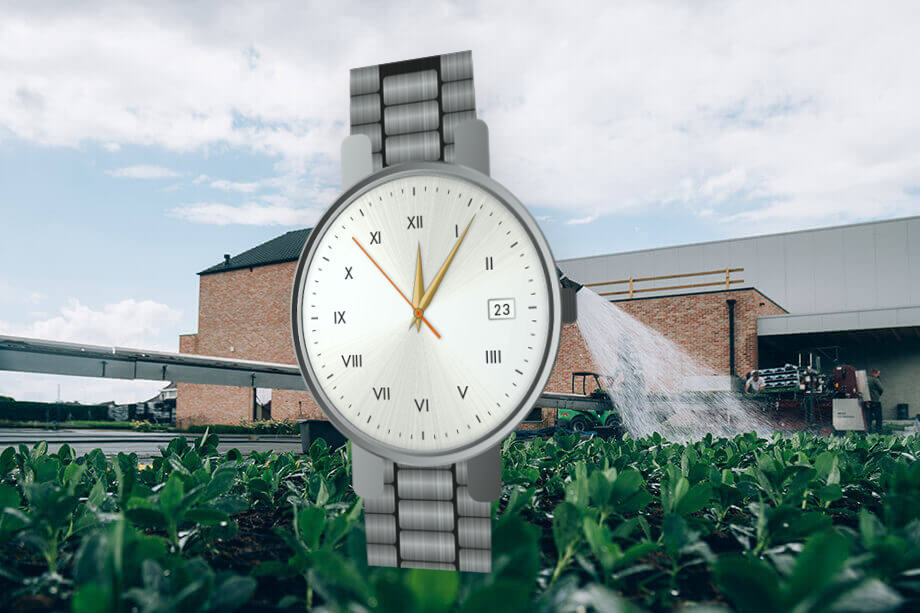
12:05:53
